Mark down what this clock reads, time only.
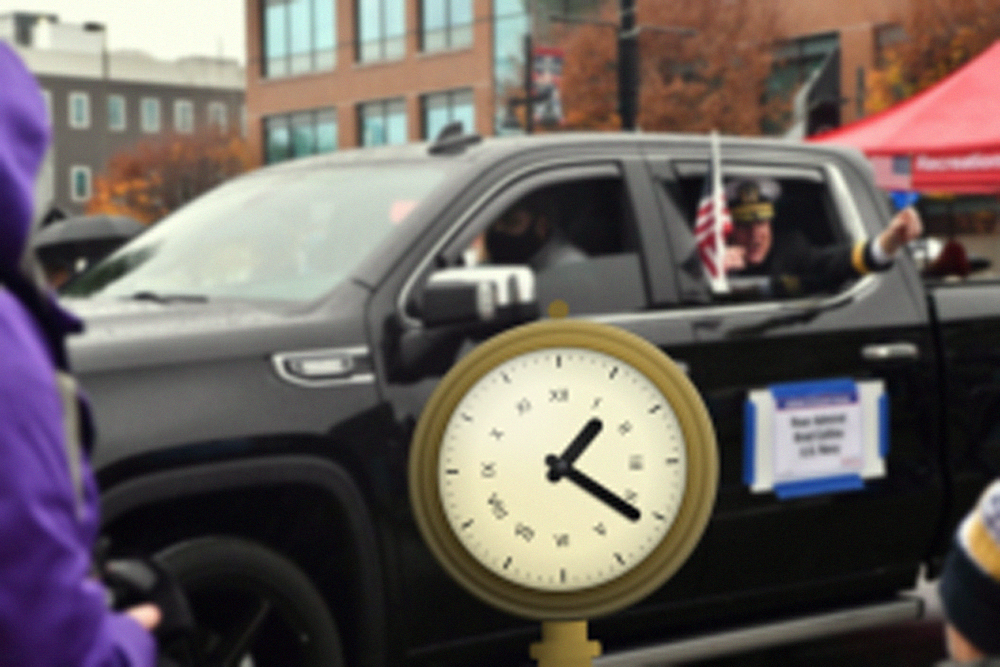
1:21
